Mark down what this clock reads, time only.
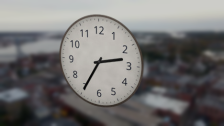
2:35
